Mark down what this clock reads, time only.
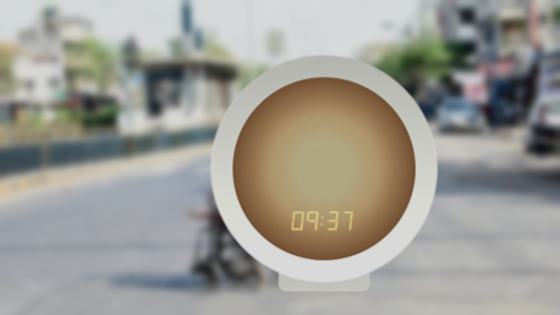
9:37
